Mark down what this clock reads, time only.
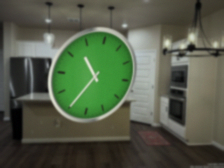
10:35
